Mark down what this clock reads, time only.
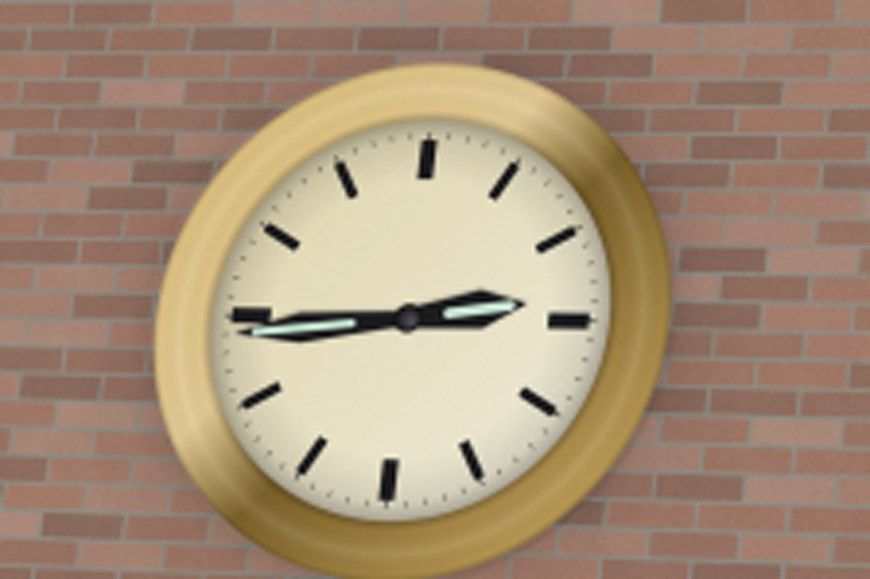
2:44
